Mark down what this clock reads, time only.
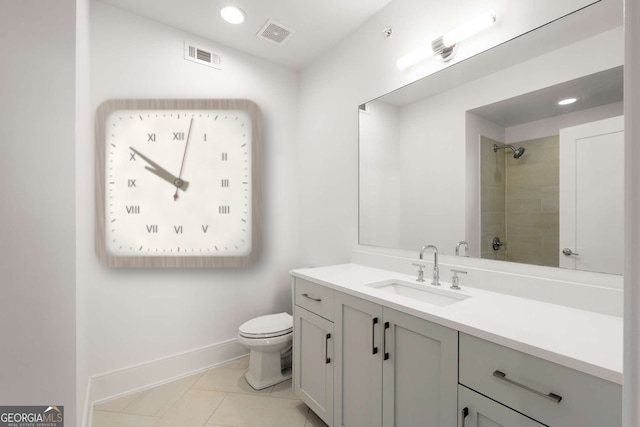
9:51:02
